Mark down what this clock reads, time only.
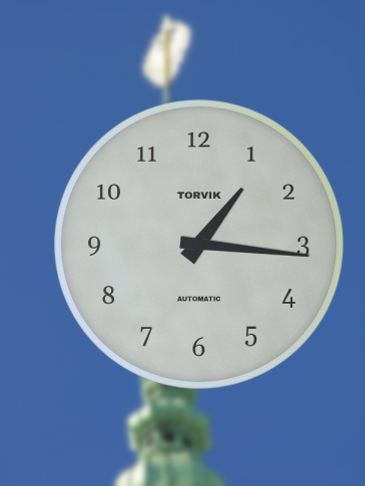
1:16
